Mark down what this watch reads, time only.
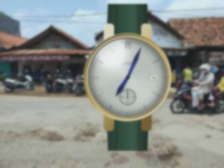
7:04
